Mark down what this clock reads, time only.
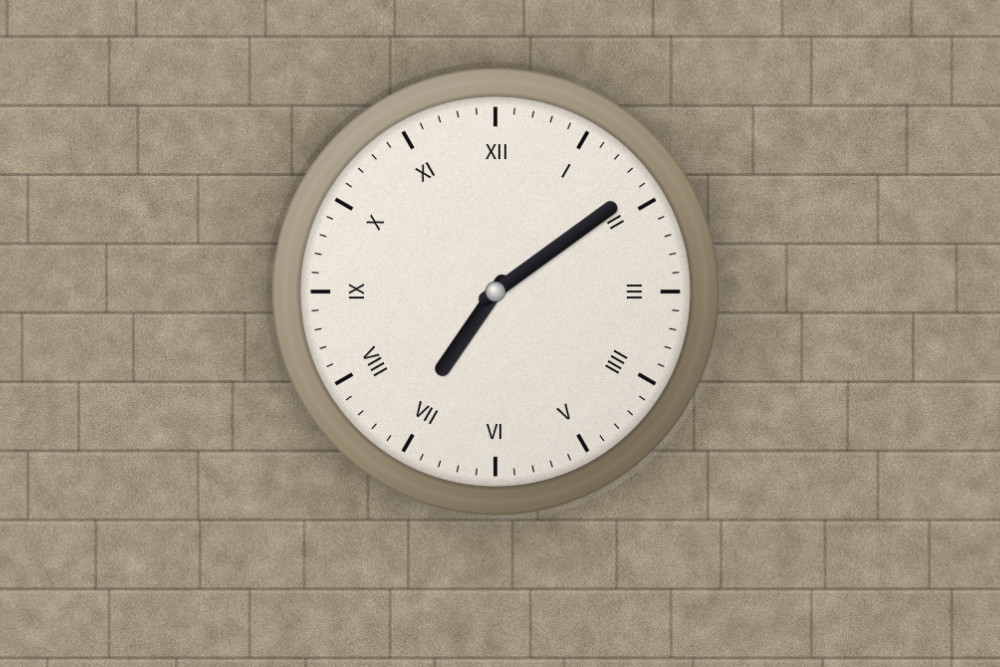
7:09
